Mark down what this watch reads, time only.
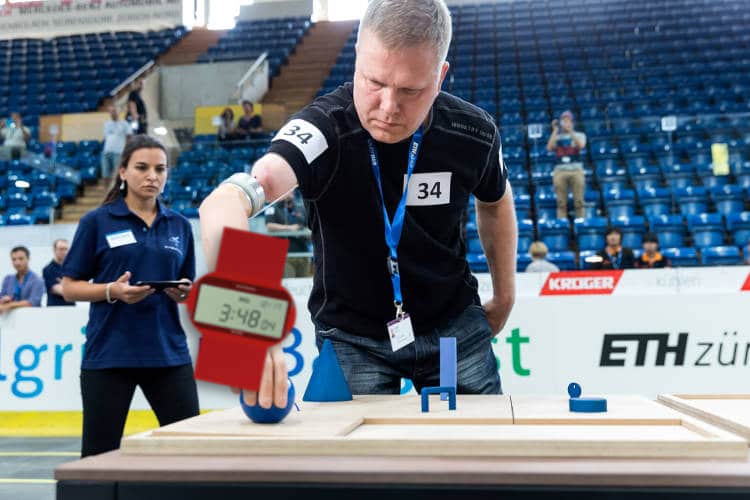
3:48
